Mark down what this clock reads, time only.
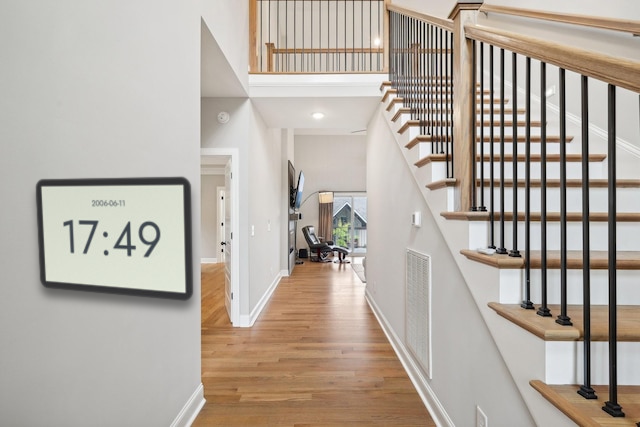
17:49
